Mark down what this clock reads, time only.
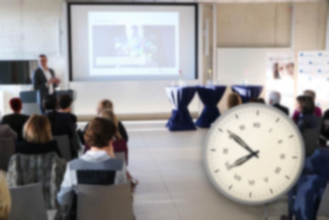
7:51
